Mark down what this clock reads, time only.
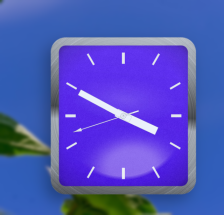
3:49:42
